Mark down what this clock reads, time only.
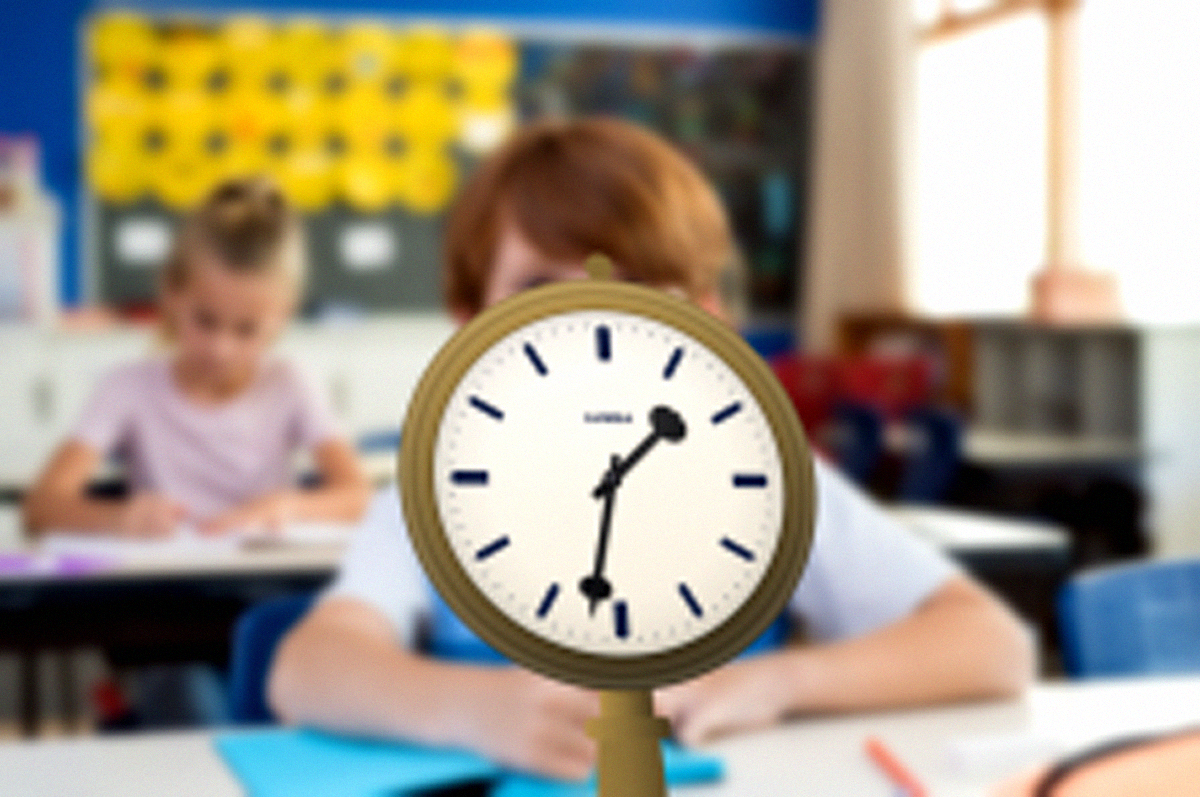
1:32
